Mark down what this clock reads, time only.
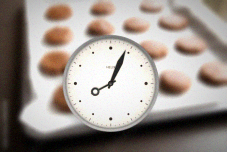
8:04
